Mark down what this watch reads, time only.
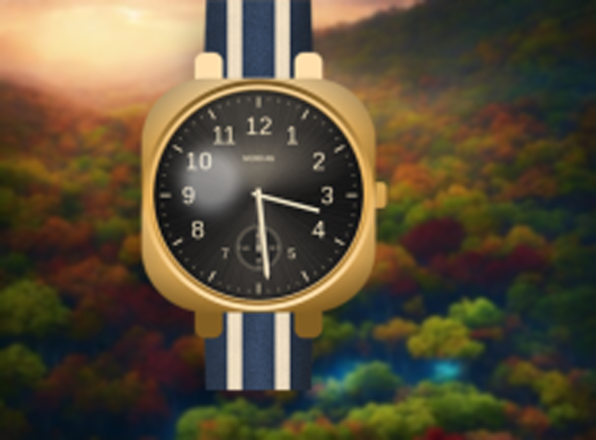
3:29
